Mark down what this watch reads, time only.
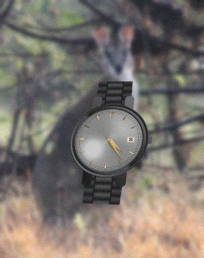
4:24
